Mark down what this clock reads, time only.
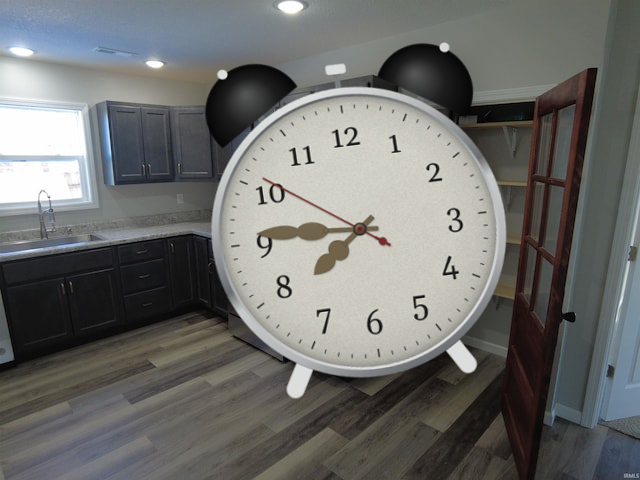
7:45:51
